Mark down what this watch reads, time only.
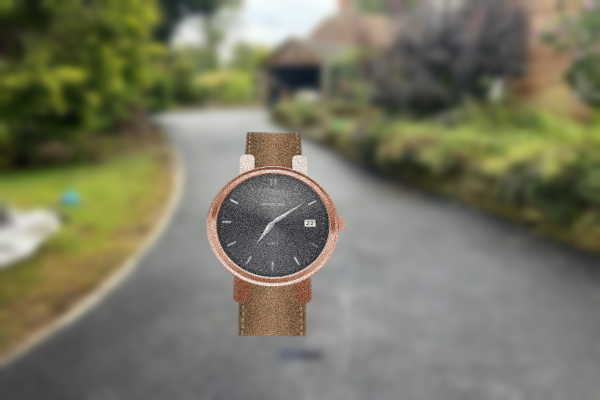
7:09
